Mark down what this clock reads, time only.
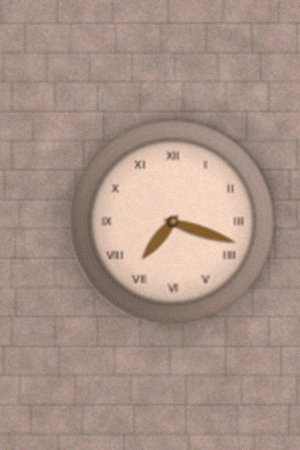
7:18
